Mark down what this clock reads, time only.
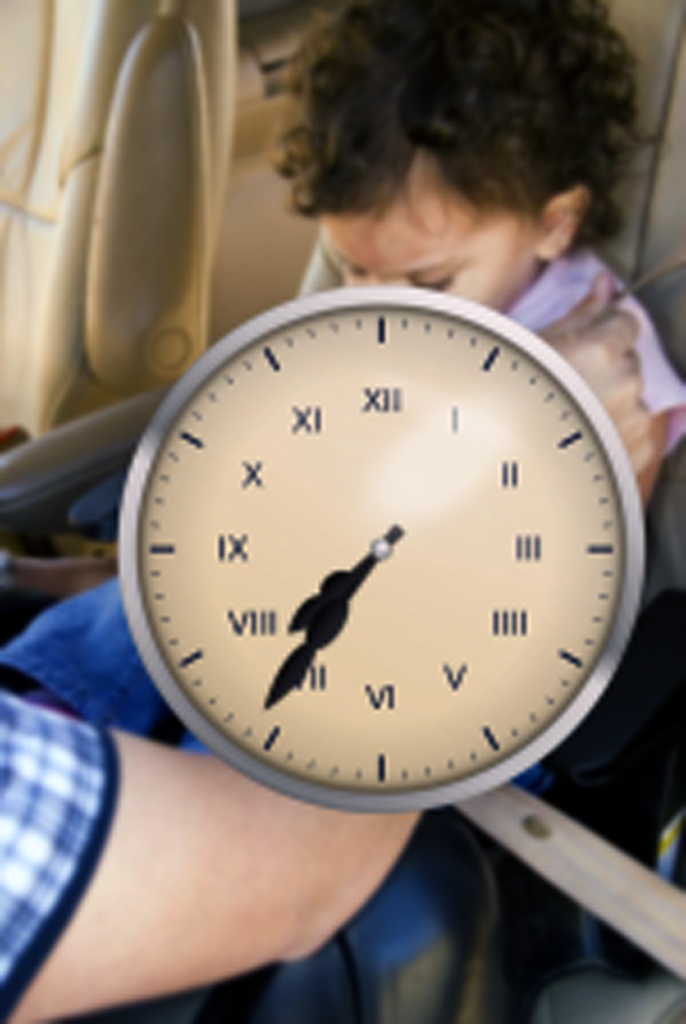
7:36
